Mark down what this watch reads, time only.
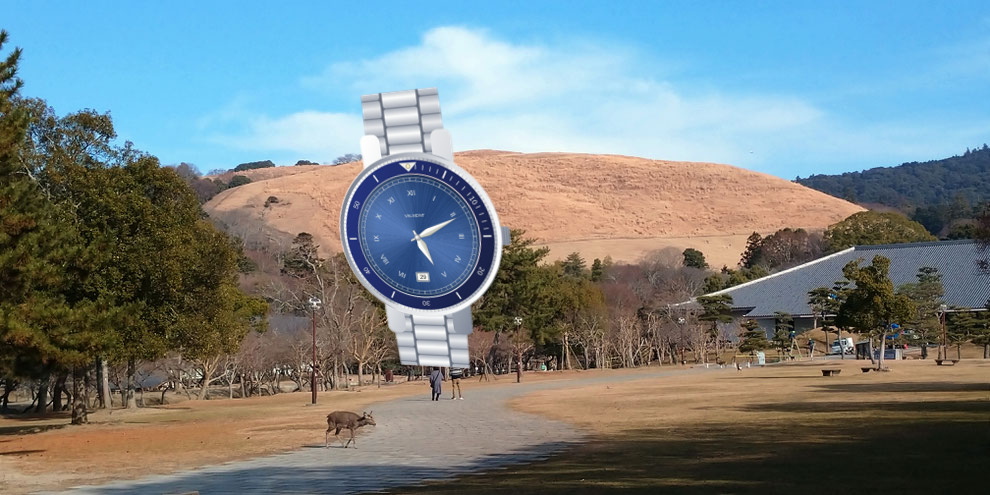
5:11
